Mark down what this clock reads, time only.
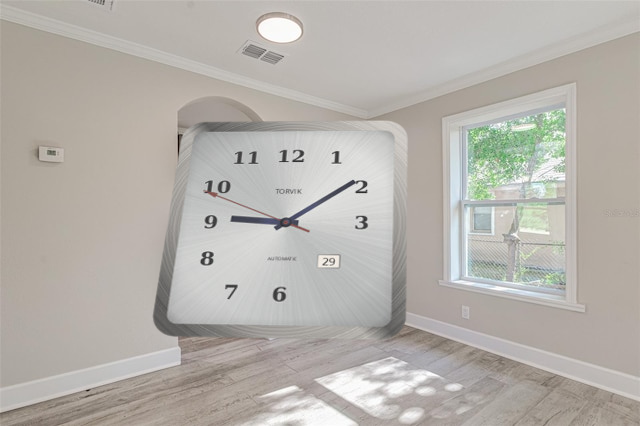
9:08:49
